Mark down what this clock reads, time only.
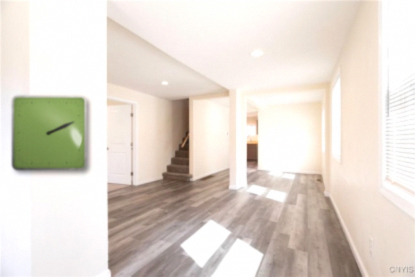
2:11
